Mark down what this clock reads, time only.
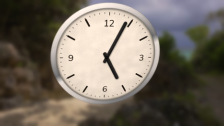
5:04
